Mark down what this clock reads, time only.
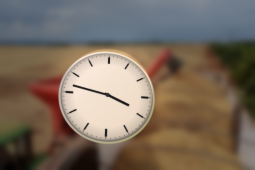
3:47
